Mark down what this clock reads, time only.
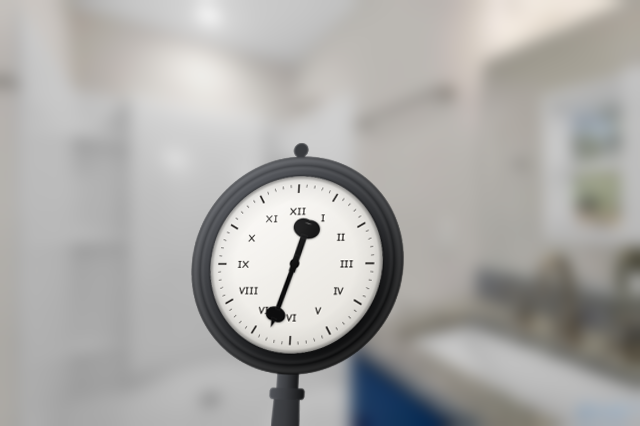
12:33
